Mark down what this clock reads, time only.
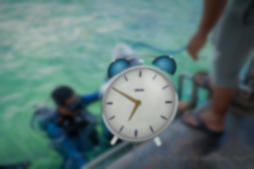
6:50
